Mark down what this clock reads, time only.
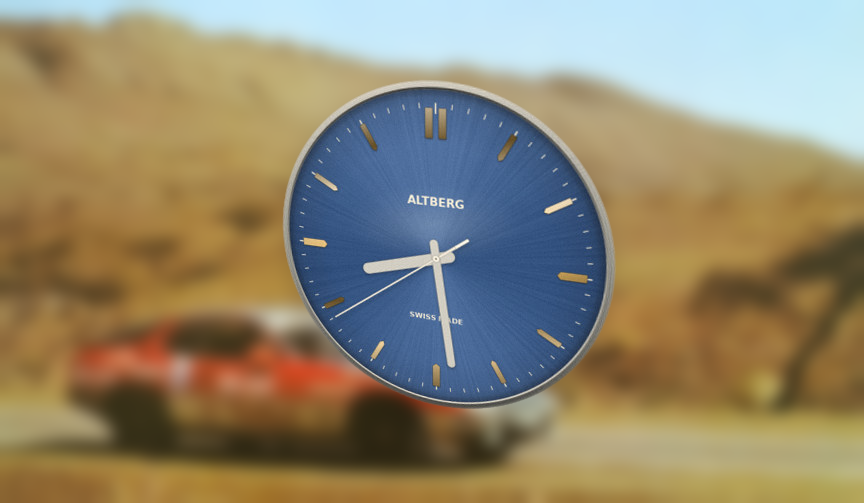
8:28:39
